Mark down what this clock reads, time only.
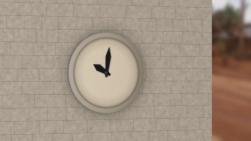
10:01
